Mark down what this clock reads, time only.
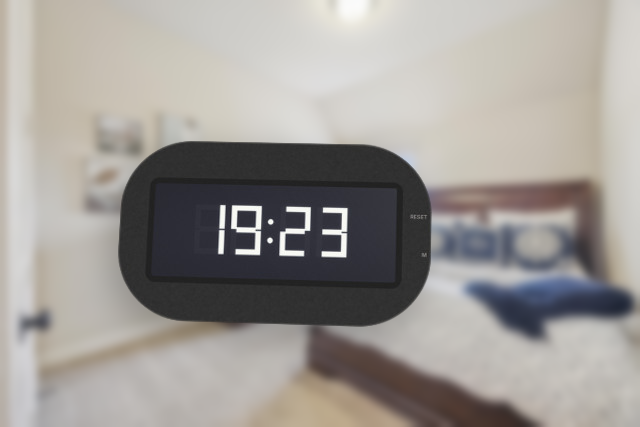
19:23
